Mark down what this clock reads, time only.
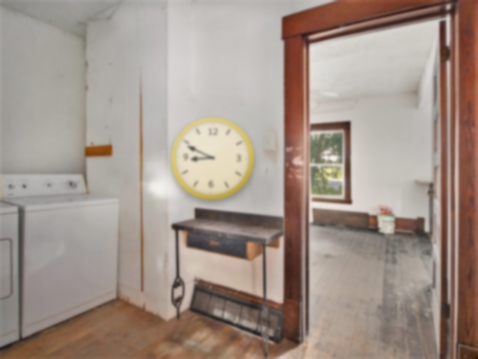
8:49
